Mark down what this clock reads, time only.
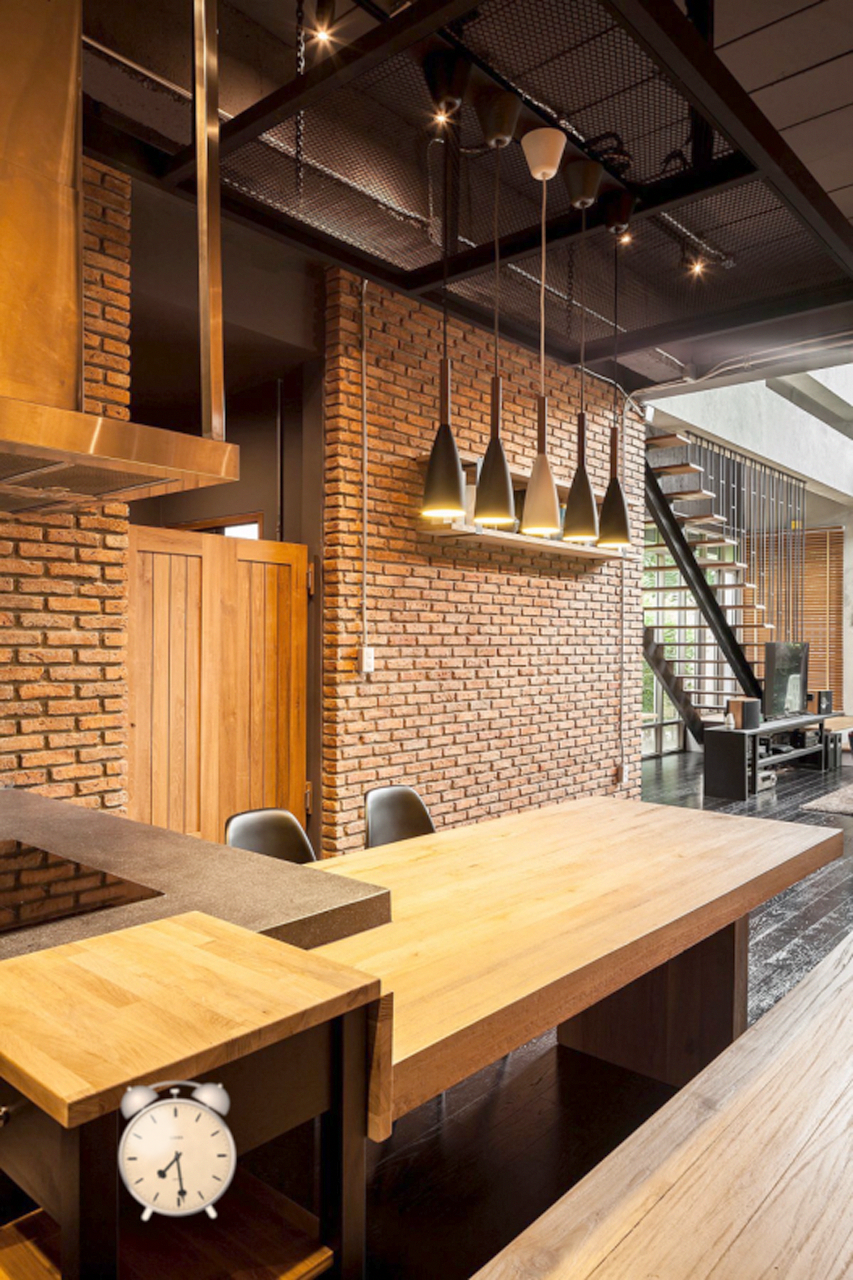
7:29
